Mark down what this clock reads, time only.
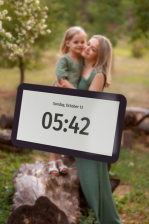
5:42
